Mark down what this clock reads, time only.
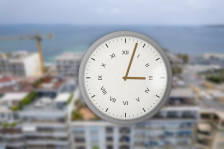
3:03
